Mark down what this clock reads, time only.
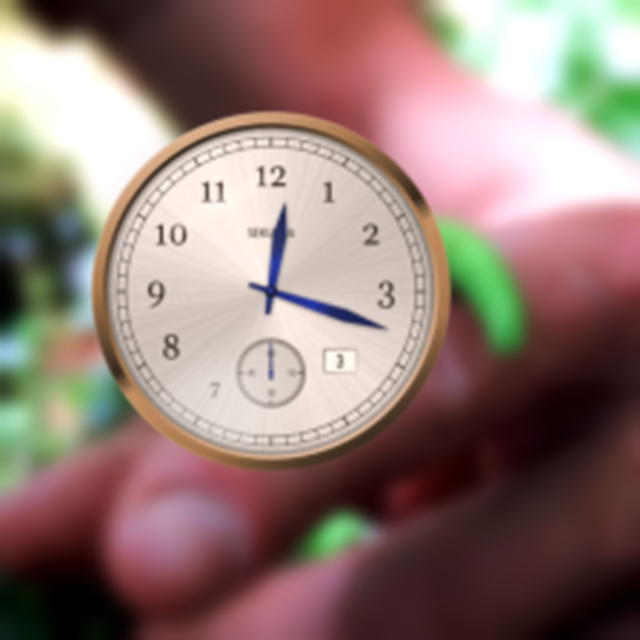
12:18
